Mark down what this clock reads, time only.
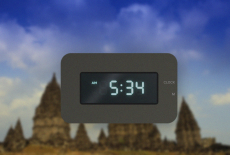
5:34
